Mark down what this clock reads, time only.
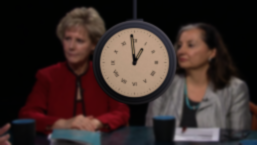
12:59
